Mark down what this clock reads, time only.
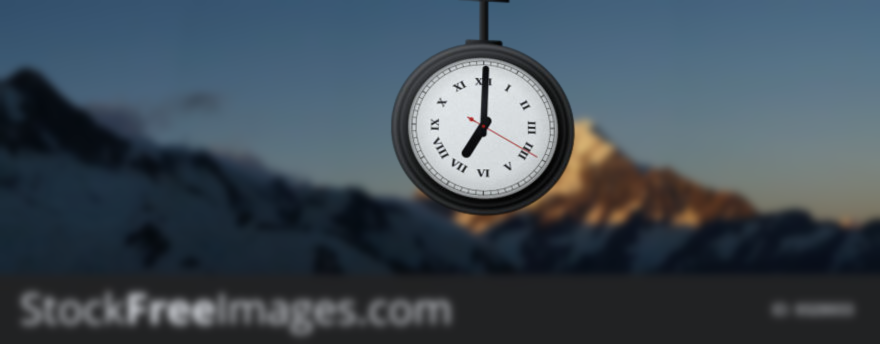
7:00:20
